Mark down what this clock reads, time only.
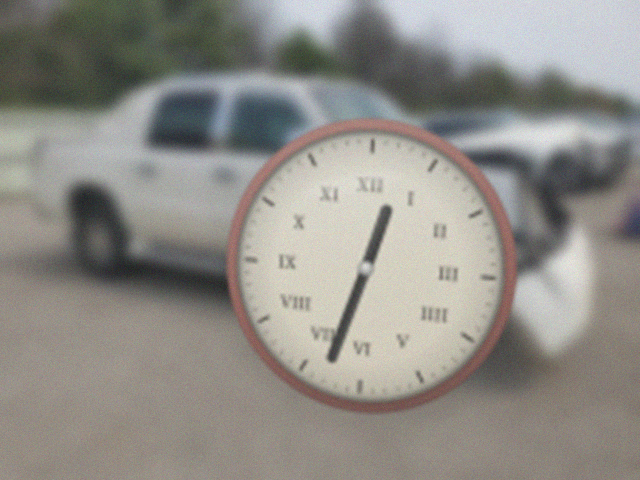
12:33
